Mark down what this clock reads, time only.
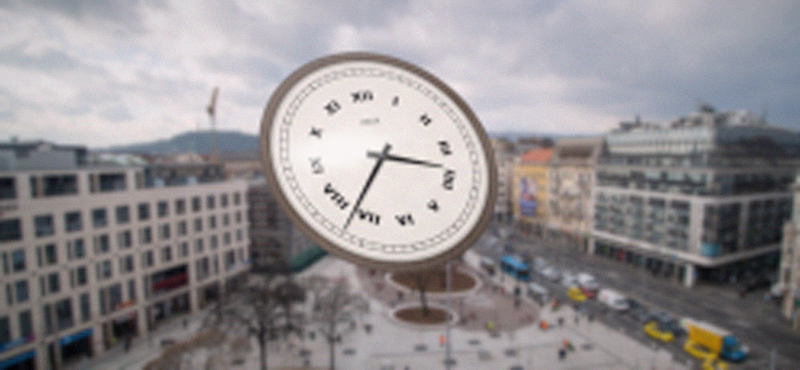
3:37
